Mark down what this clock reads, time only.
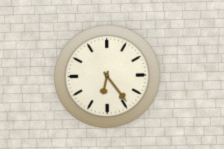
6:24
